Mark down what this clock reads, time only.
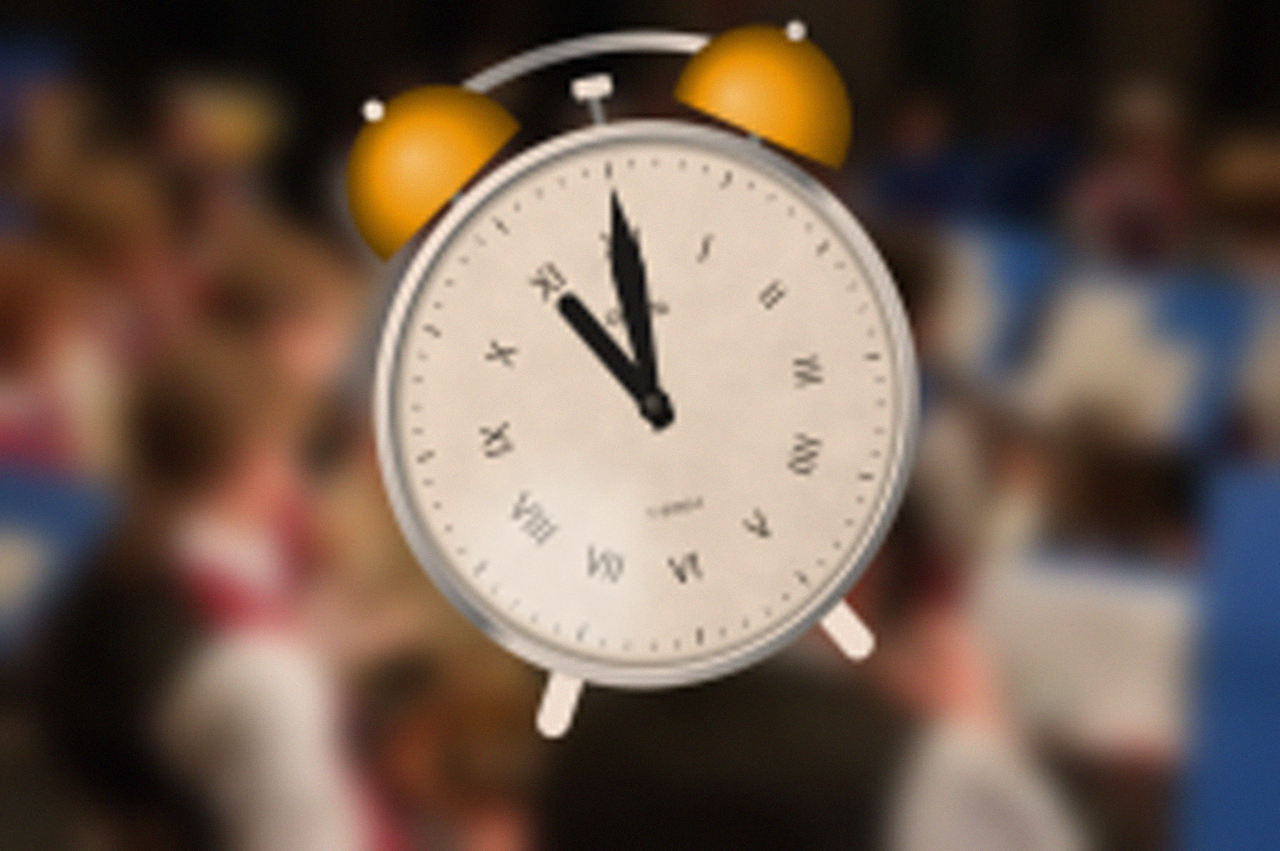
11:00
